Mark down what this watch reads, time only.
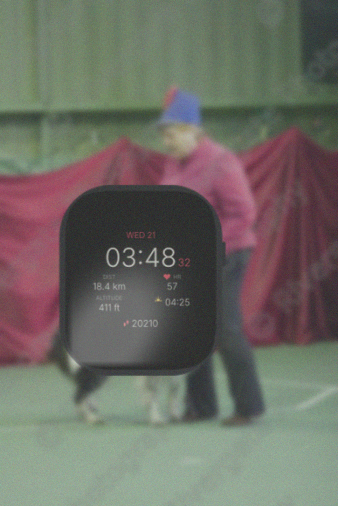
3:48:32
